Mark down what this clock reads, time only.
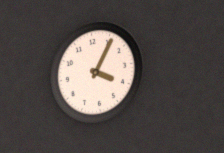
4:06
